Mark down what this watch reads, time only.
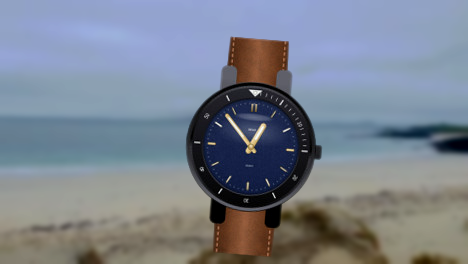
12:53
